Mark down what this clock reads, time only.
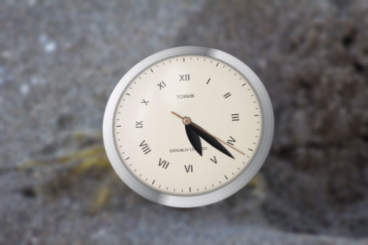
5:22:21
